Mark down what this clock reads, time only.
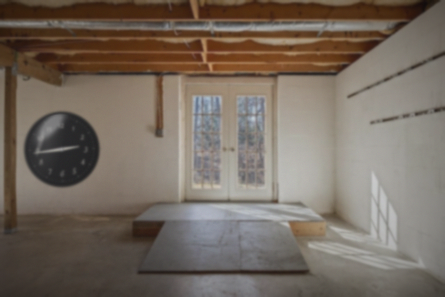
2:44
